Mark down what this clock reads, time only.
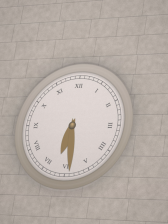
6:29
